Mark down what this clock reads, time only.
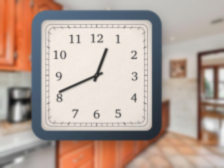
12:41
